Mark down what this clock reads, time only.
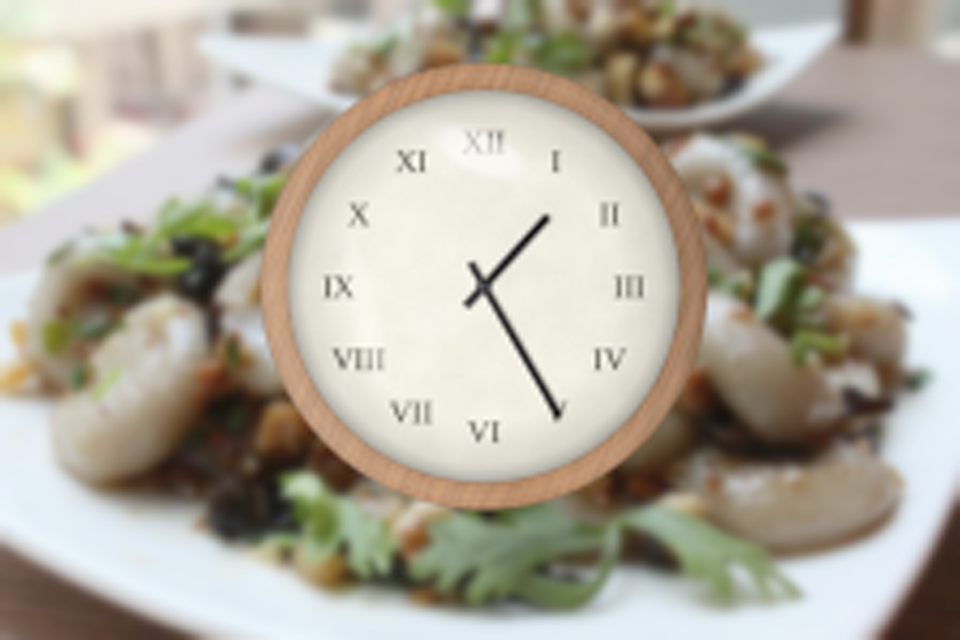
1:25
